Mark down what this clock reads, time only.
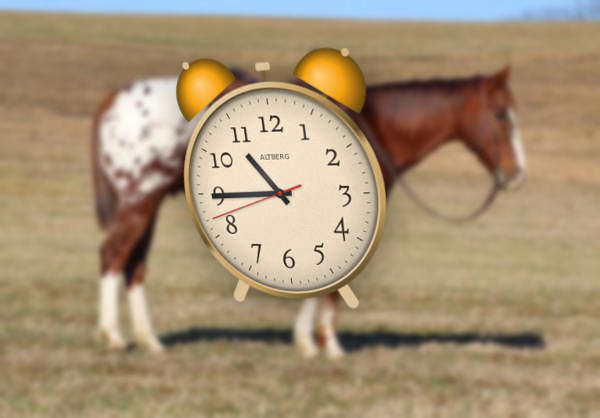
10:44:42
